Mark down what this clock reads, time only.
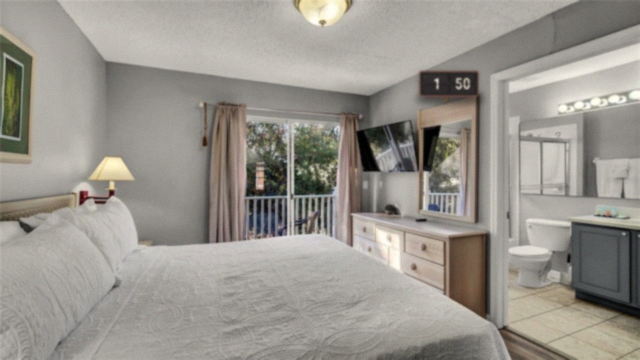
1:50
